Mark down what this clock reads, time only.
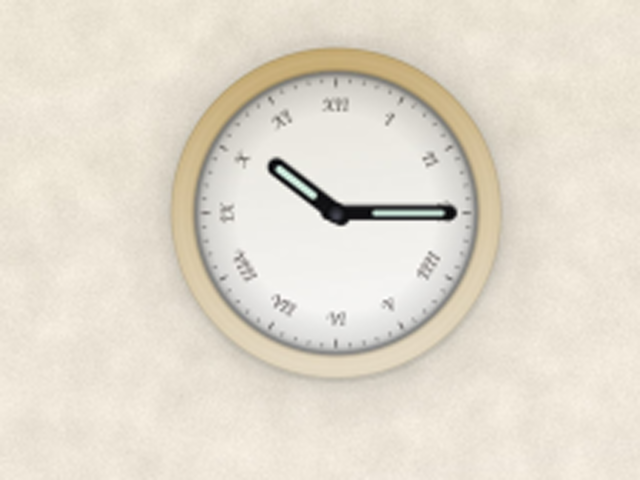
10:15
